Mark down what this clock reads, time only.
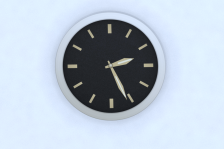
2:26
